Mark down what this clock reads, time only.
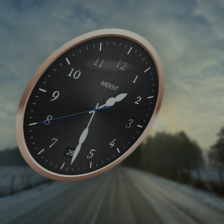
1:28:40
